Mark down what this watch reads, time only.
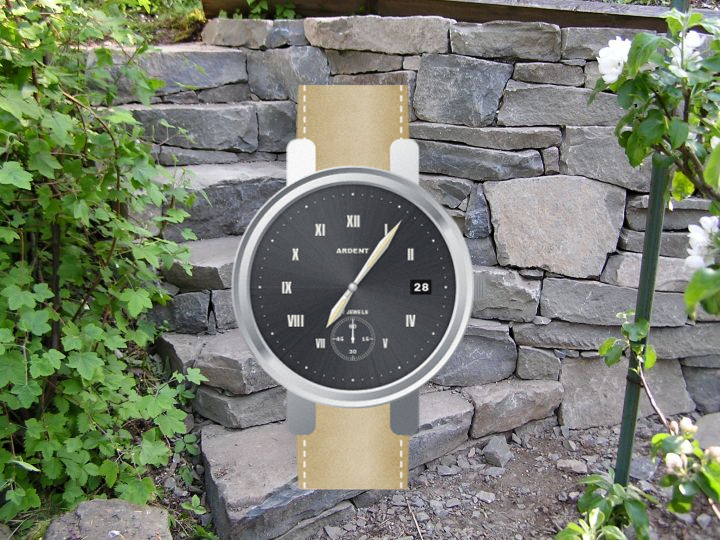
7:06
